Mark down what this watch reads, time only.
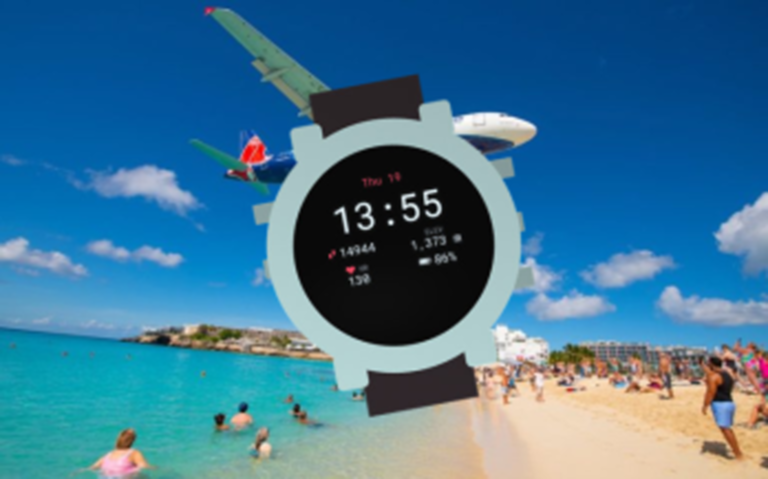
13:55
